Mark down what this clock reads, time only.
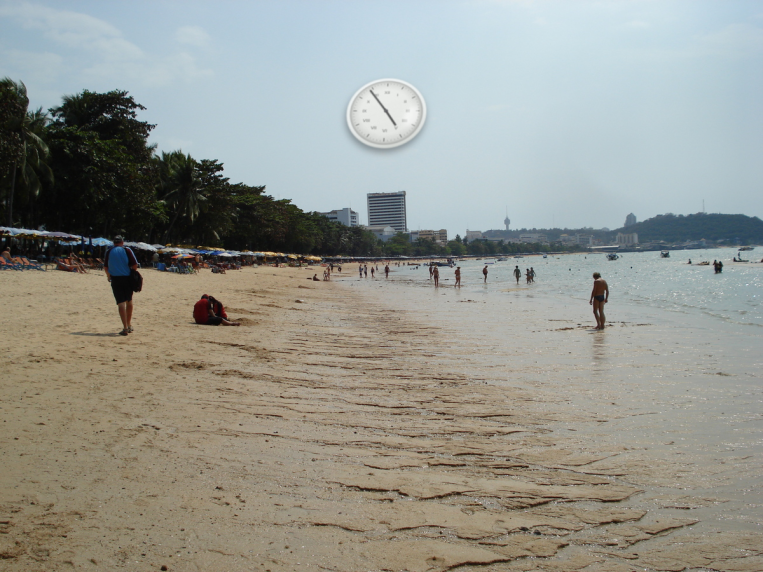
4:54
